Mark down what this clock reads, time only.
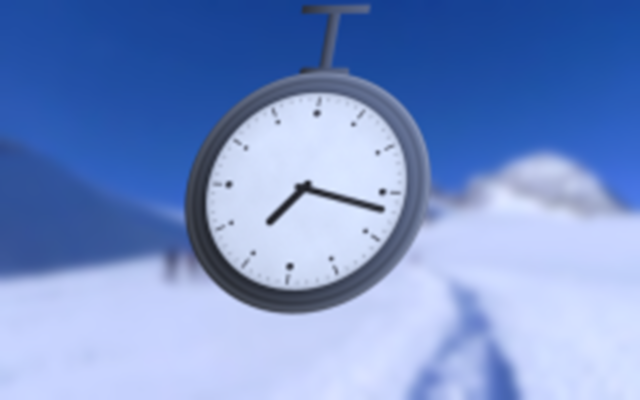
7:17
